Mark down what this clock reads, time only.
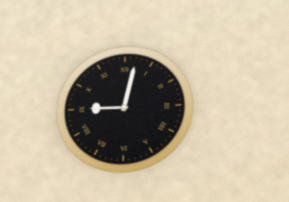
9:02
